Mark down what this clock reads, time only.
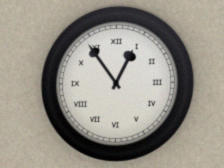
12:54
